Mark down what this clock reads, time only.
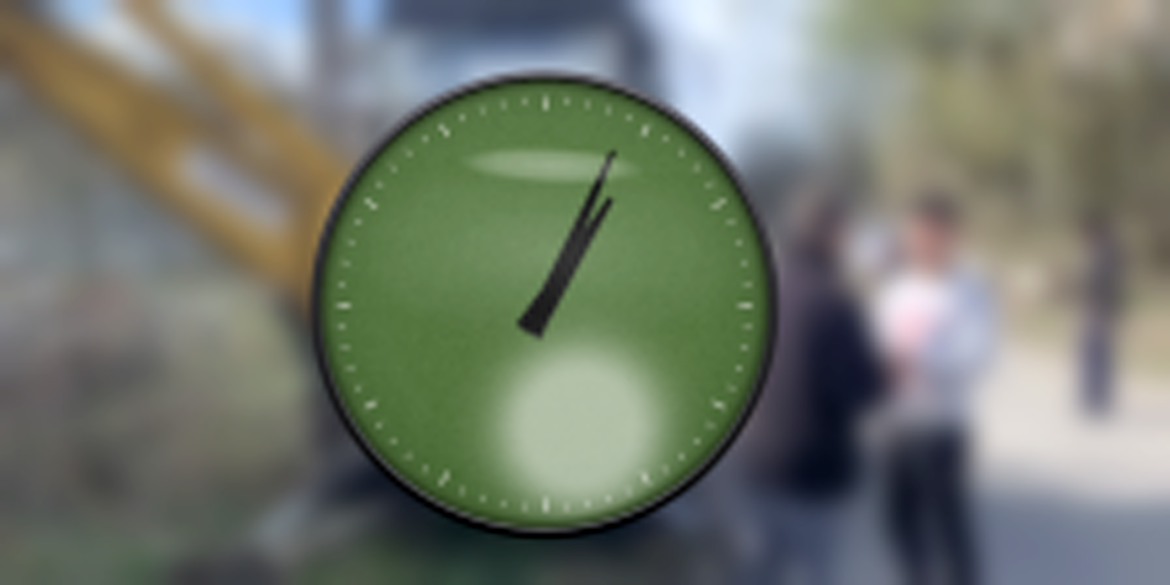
1:04
